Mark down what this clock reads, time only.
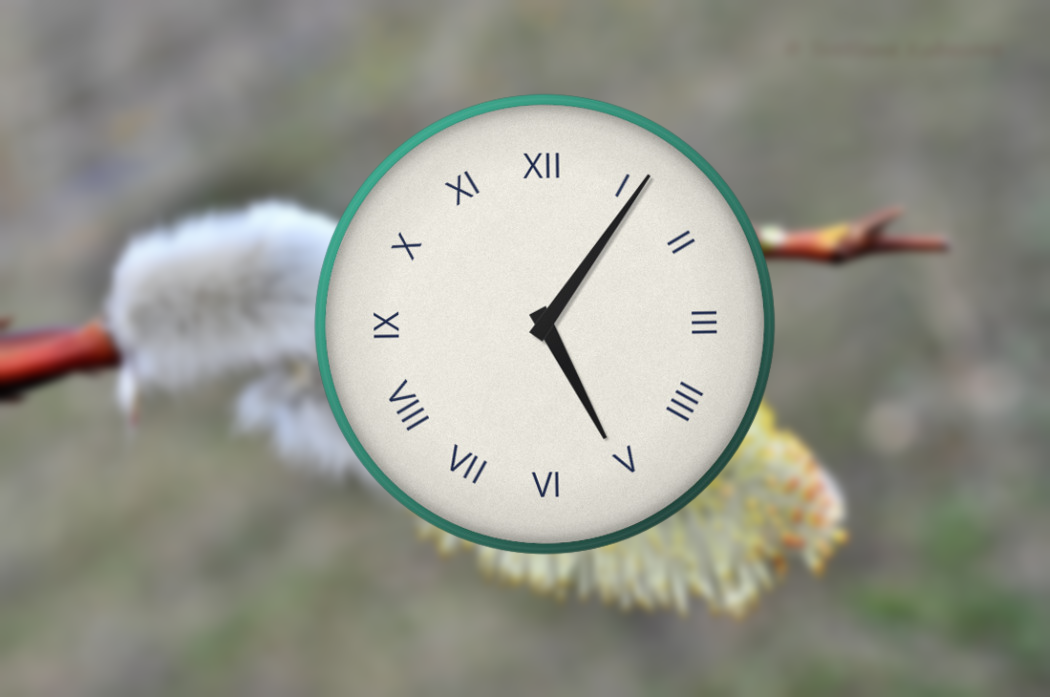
5:06
